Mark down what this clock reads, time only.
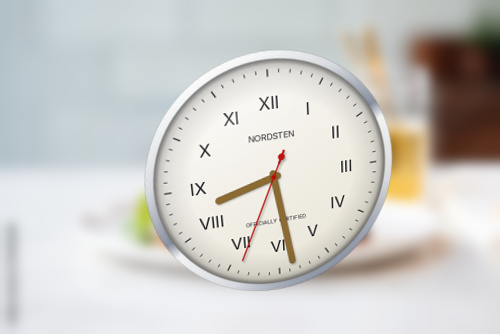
8:28:34
